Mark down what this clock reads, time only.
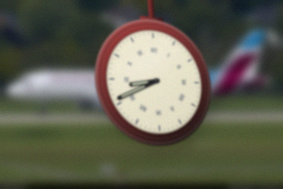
8:41
